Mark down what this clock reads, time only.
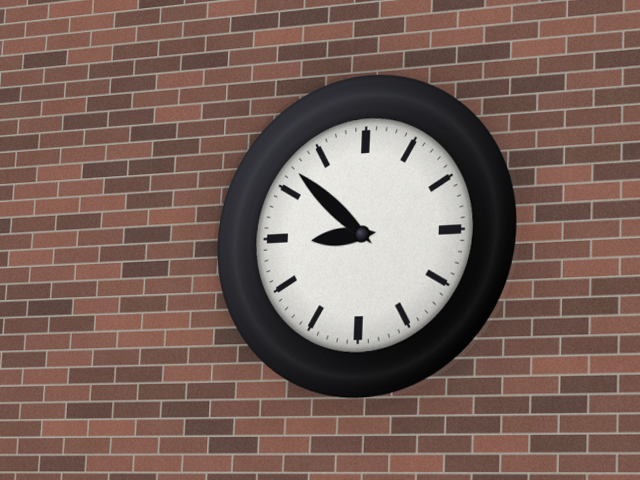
8:52
